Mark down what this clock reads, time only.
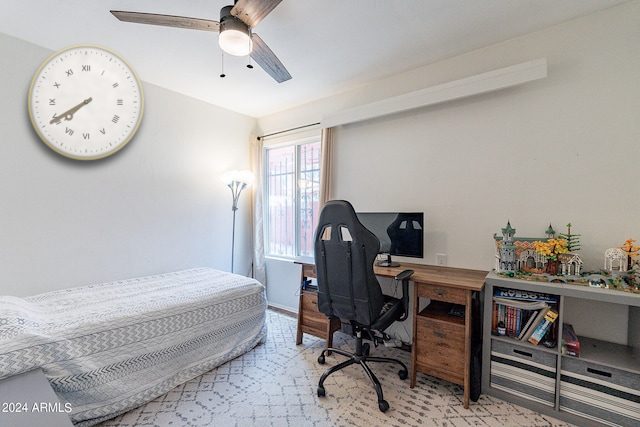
7:40
